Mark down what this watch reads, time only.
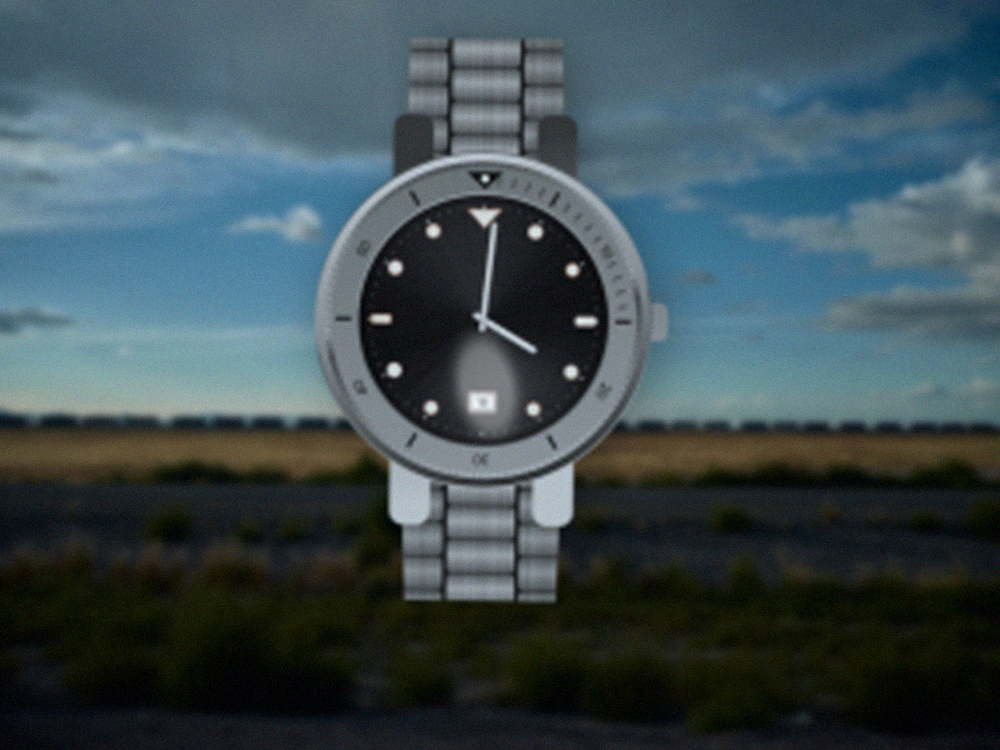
4:01
